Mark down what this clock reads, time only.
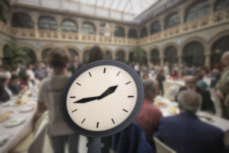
1:43
